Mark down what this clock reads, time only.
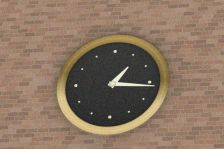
1:16
